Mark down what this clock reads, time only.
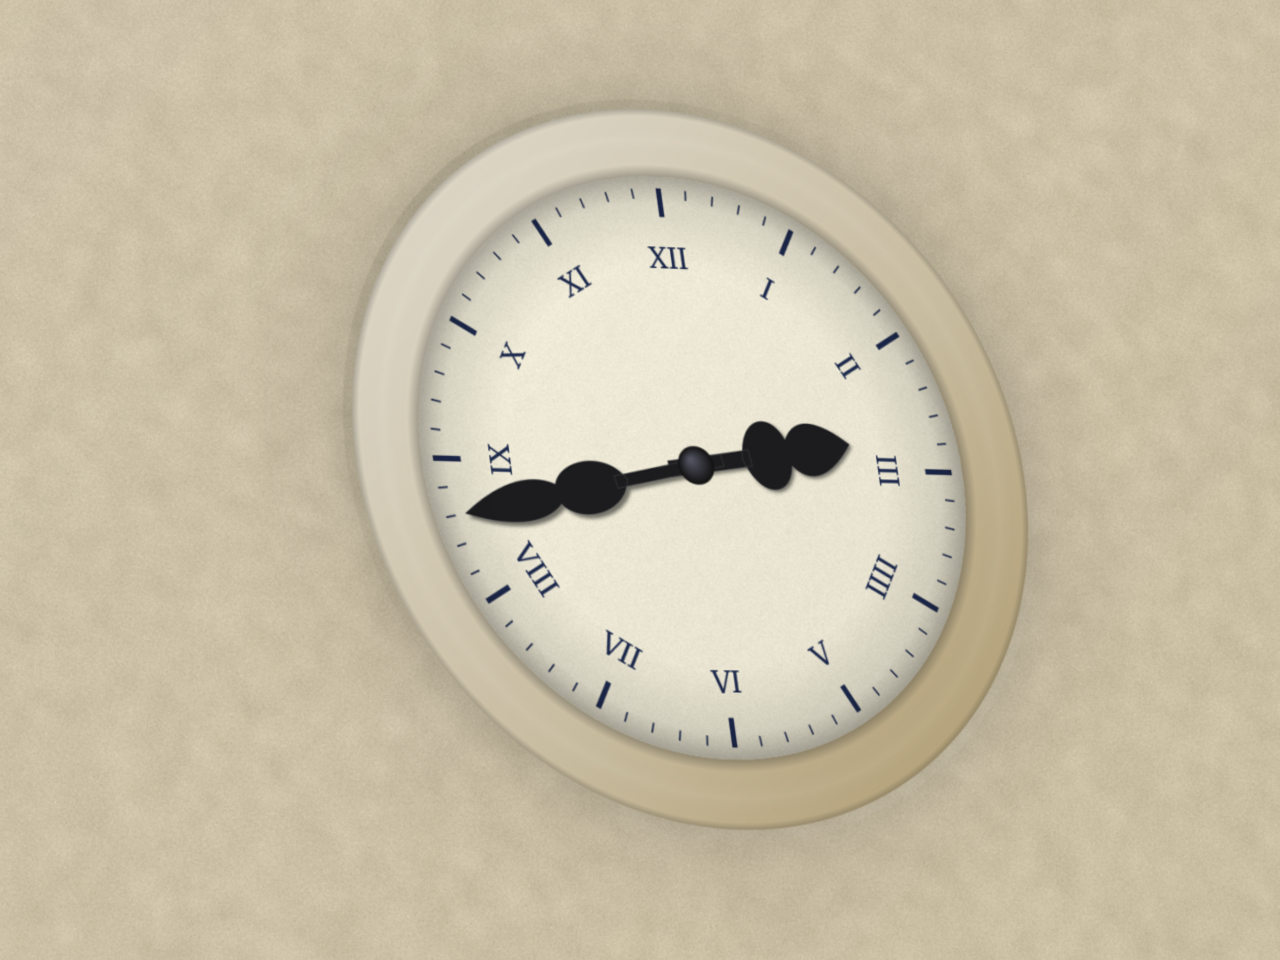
2:43
